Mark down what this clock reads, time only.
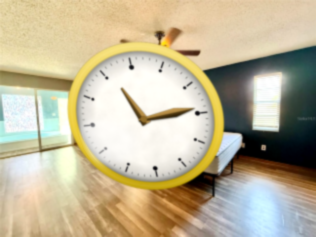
11:14
